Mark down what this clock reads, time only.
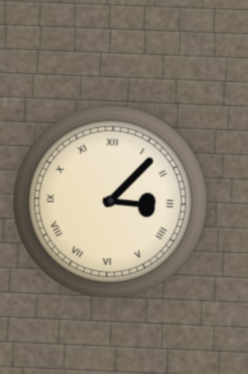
3:07
